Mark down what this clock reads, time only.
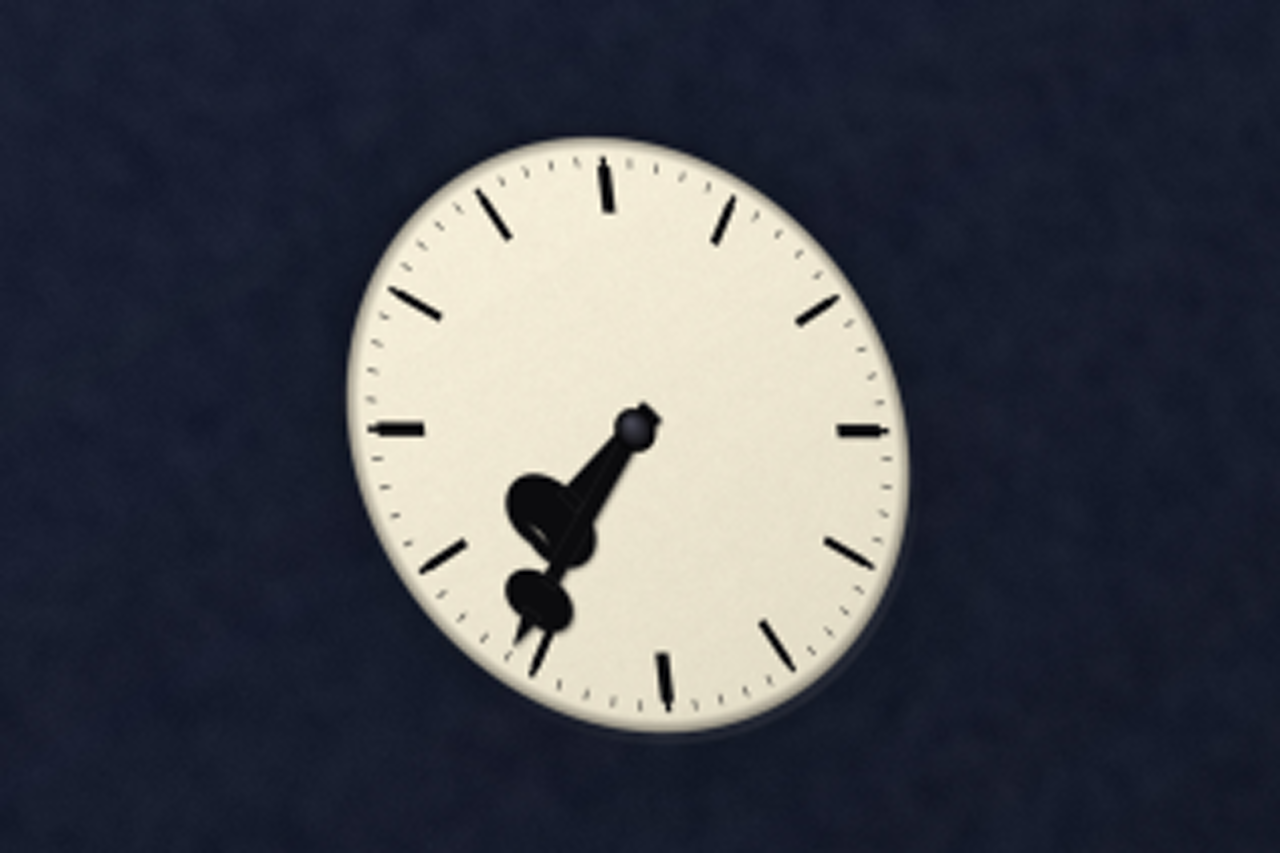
7:36
